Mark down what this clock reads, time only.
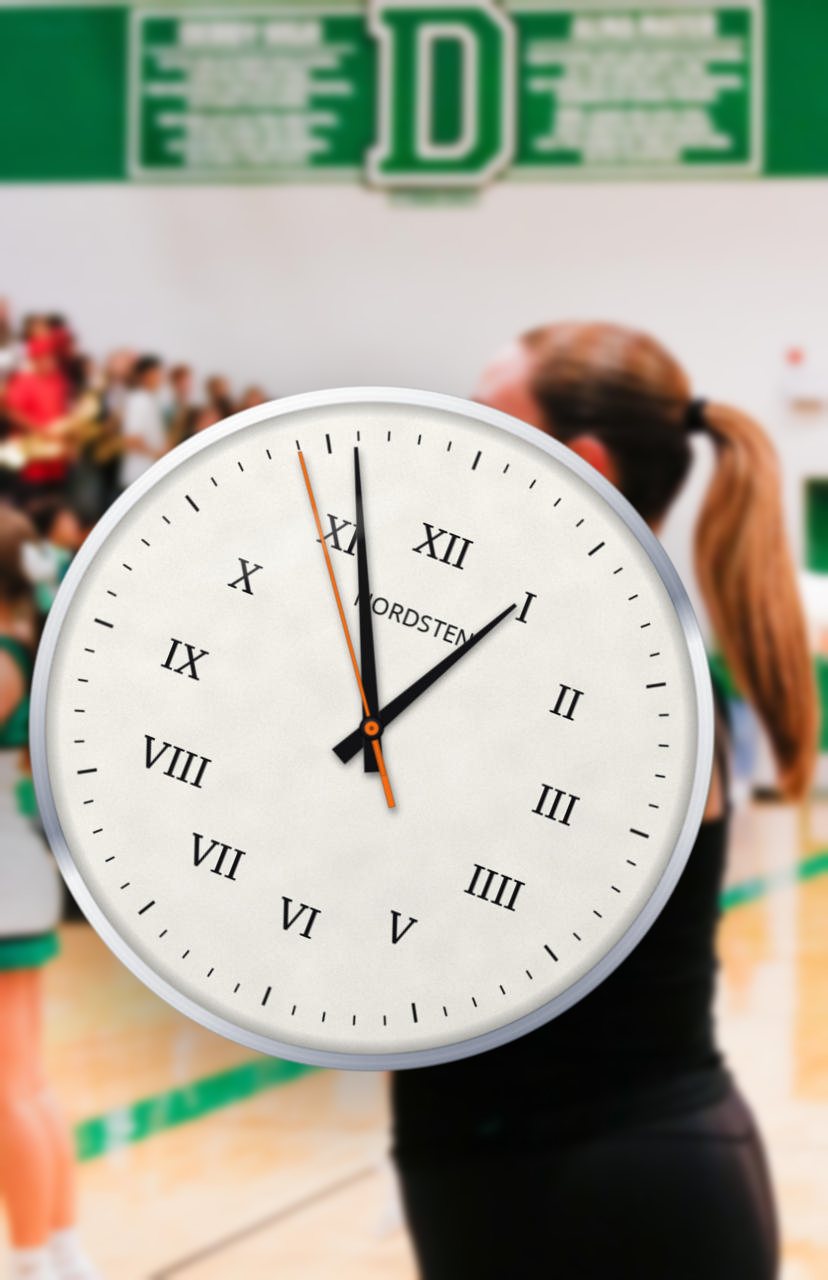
12:55:54
